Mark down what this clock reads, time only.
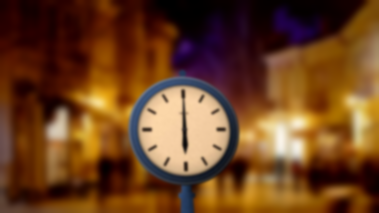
6:00
